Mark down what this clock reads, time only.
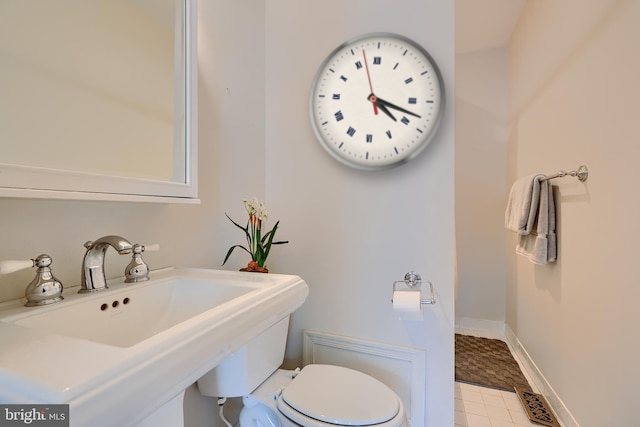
4:17:57
